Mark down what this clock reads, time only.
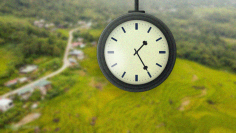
1:25
